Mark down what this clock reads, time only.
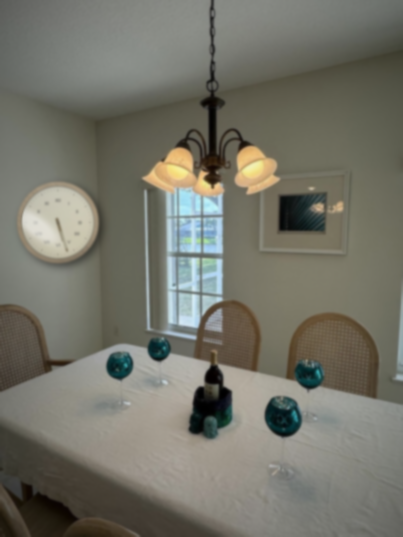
5:27
